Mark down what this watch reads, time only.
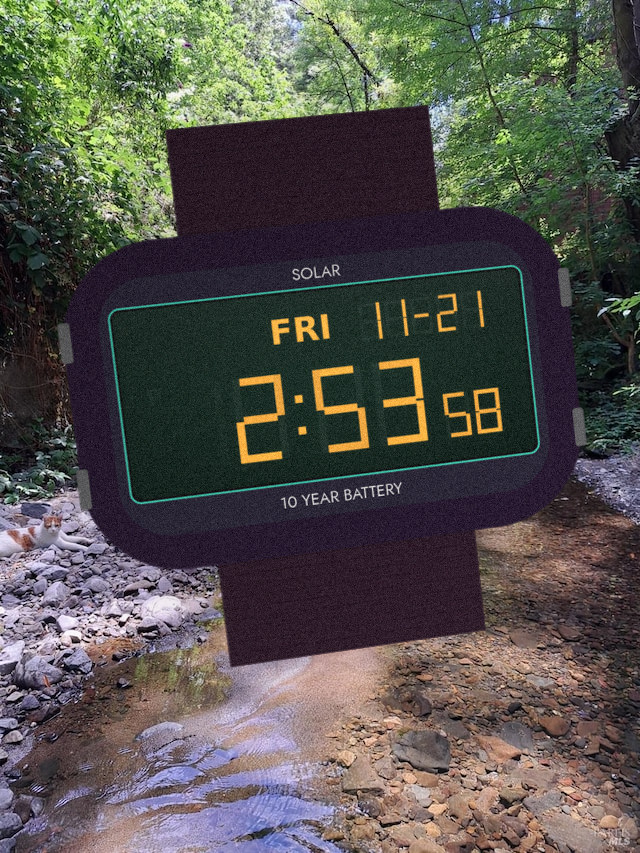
2:53:58
